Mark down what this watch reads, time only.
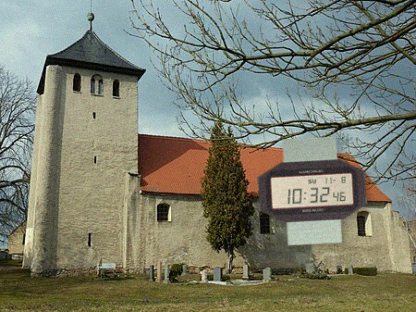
10:32:46
